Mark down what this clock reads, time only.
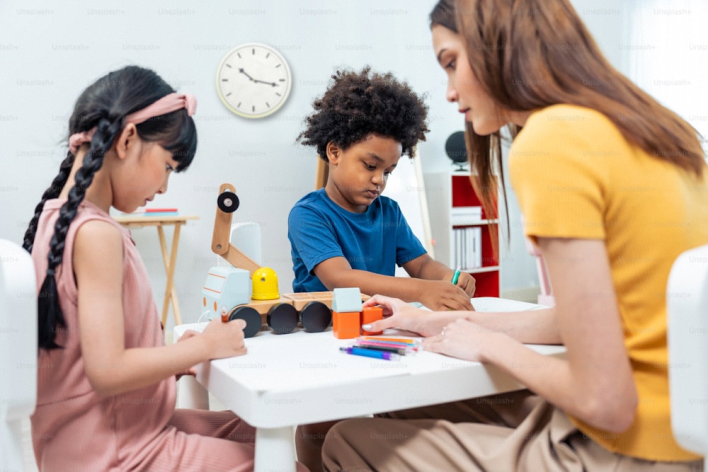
10:17
